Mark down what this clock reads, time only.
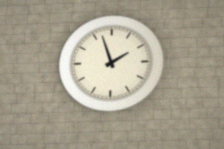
1:57
